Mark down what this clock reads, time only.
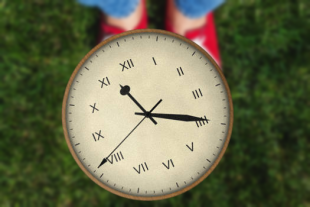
11:19:41
